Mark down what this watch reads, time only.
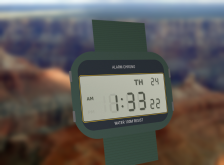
1:33:22
